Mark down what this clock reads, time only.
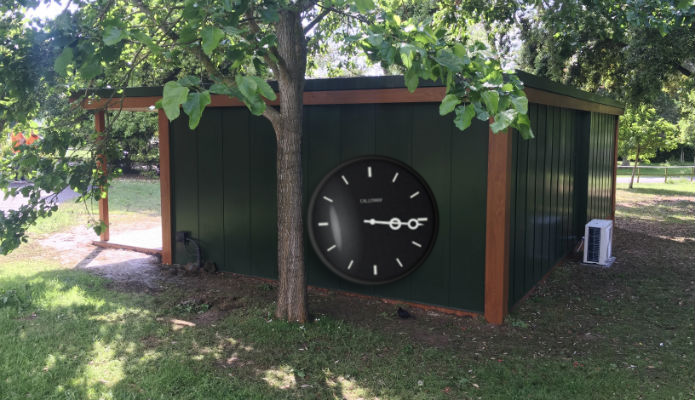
3:16
